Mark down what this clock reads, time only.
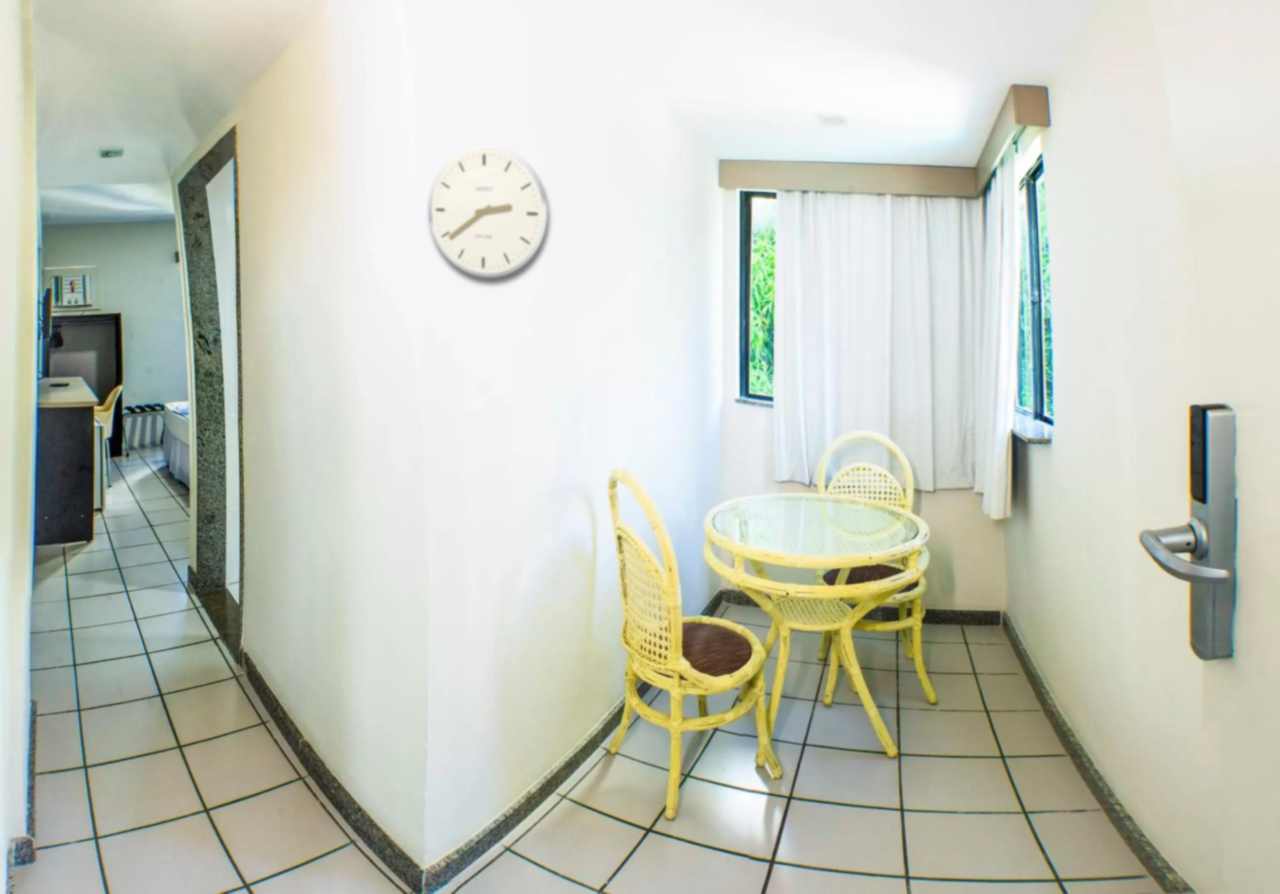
2:39
